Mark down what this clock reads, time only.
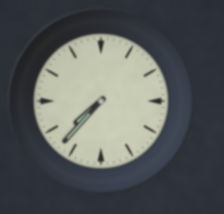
7:37
